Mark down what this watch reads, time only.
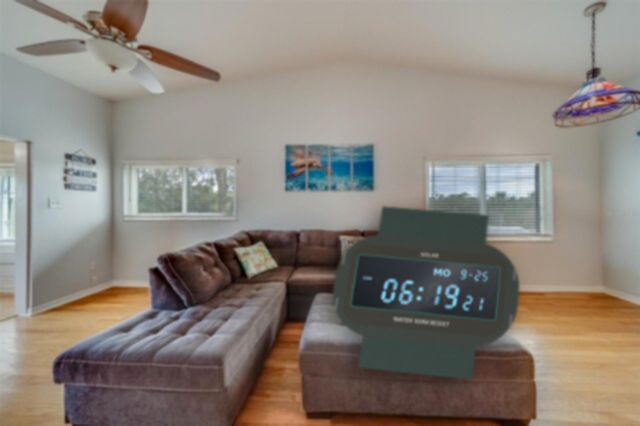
6:19:21
